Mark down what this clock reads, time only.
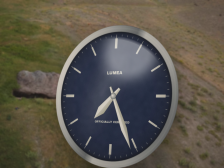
7:26
